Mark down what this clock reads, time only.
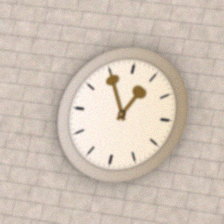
12:55
